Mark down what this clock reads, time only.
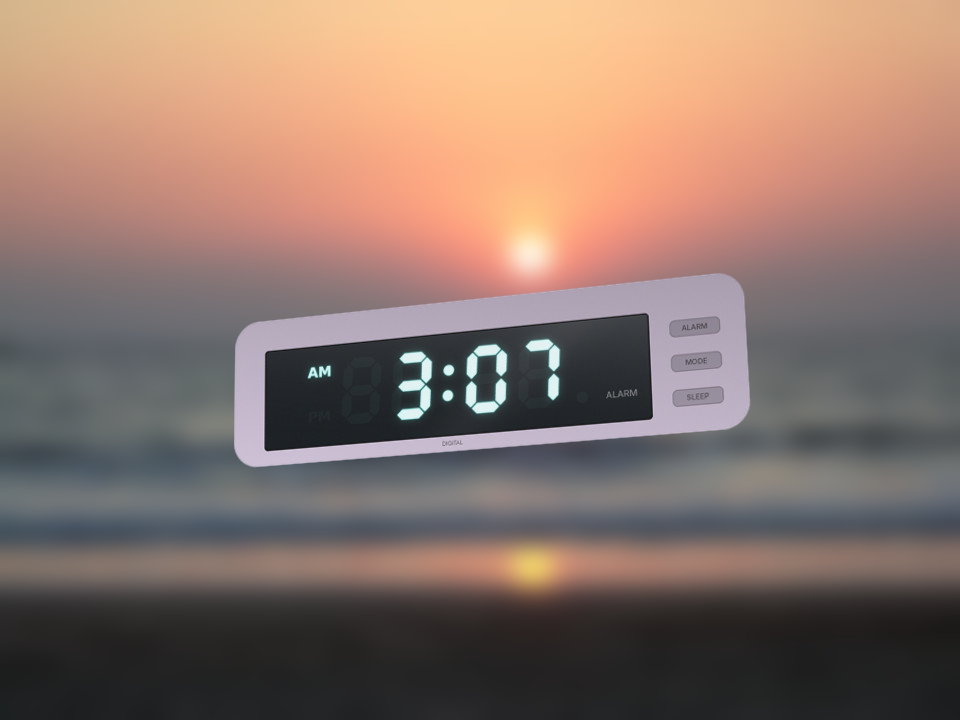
3:07
